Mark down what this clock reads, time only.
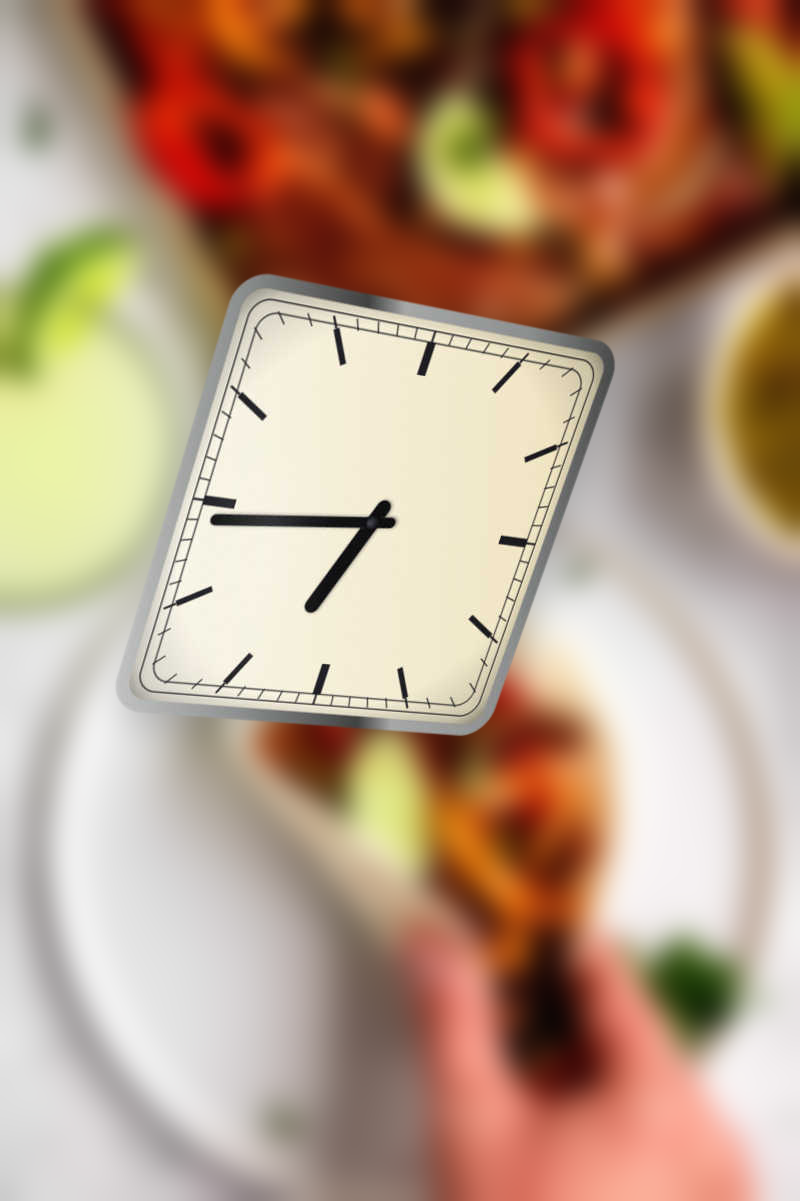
6:44
